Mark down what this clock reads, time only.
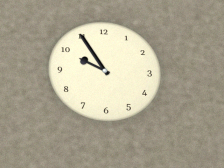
9:55
